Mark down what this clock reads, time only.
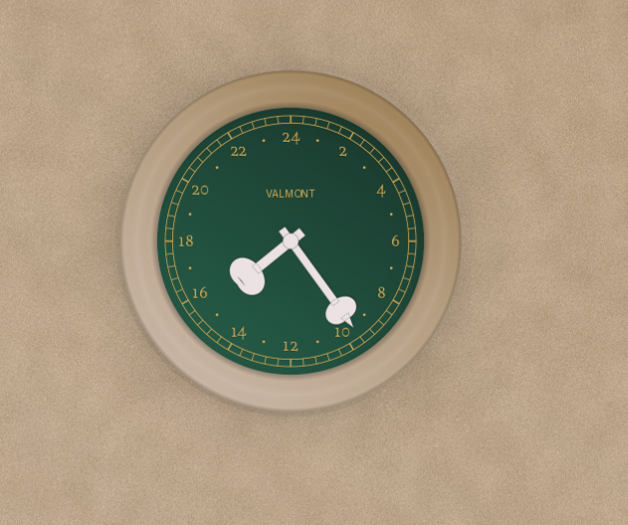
15:24
